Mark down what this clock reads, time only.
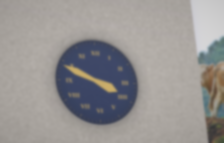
3:49
